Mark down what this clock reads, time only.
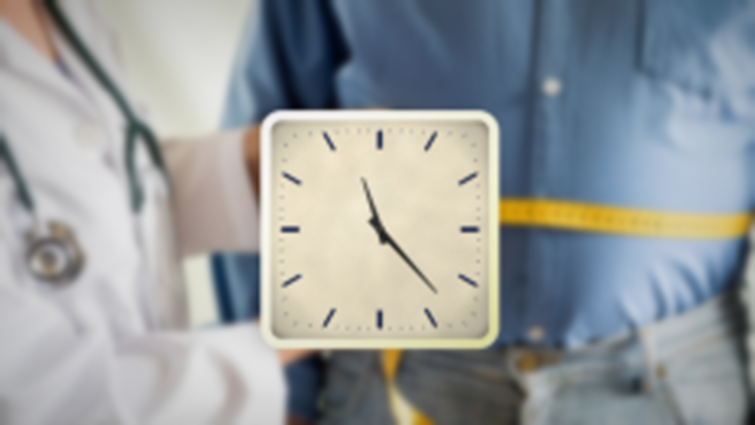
11:23
